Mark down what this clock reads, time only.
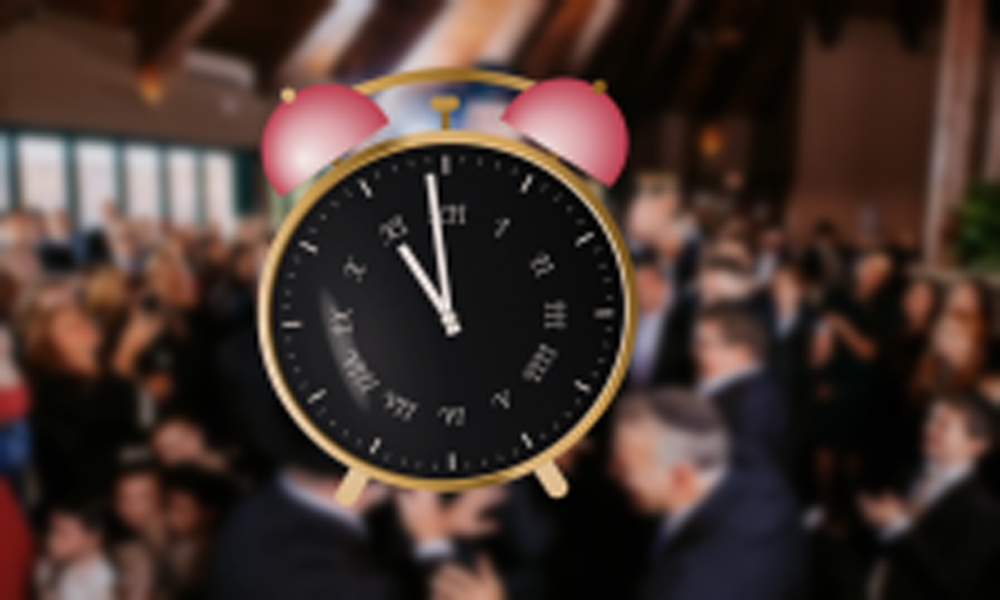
10:59
